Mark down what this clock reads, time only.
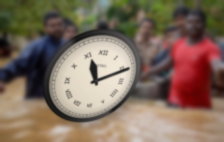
11:11
